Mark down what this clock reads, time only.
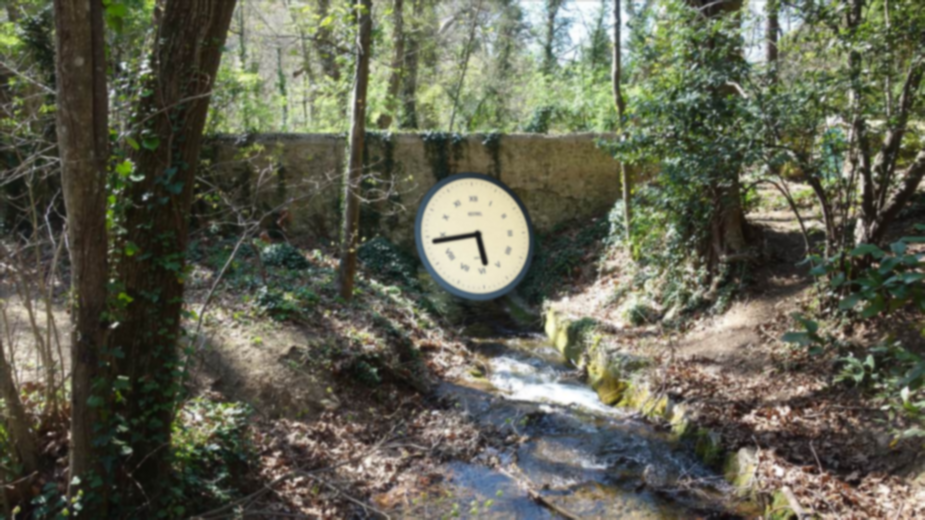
5:44
